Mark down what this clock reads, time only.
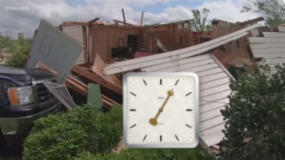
7:05
